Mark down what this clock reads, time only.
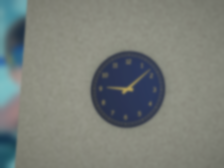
9:08
